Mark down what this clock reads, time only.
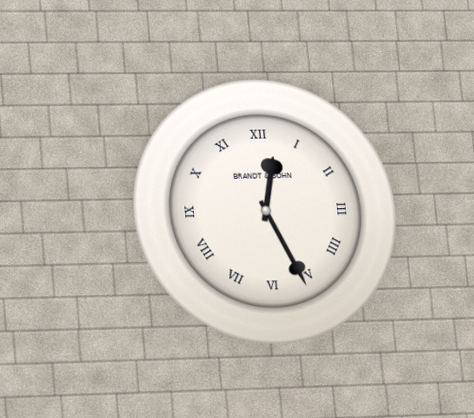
12:26
